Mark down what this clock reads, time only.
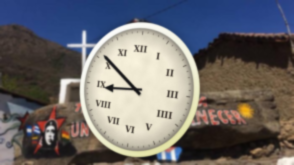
8:51
